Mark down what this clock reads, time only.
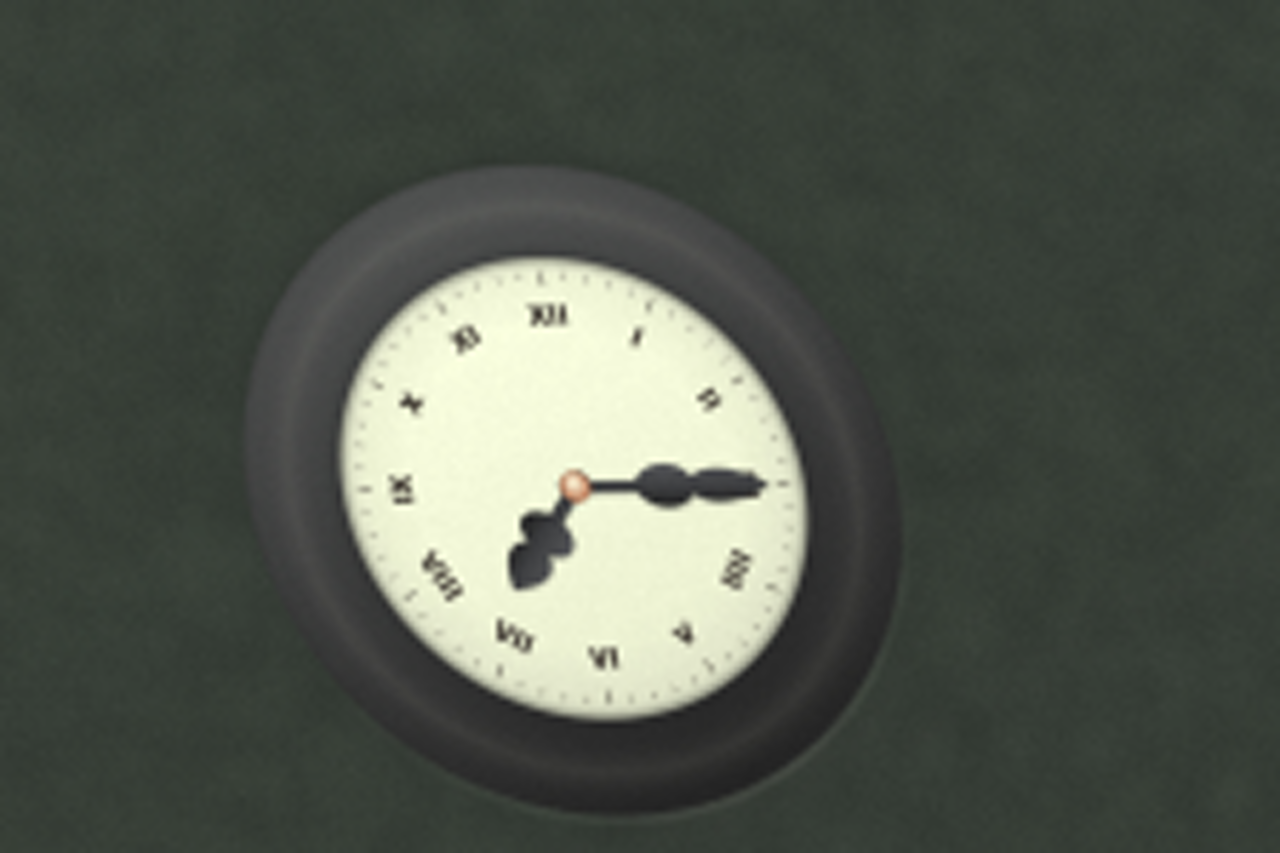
7:15
